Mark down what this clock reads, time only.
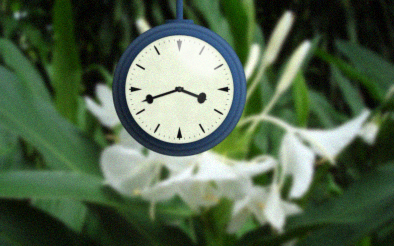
3:42
